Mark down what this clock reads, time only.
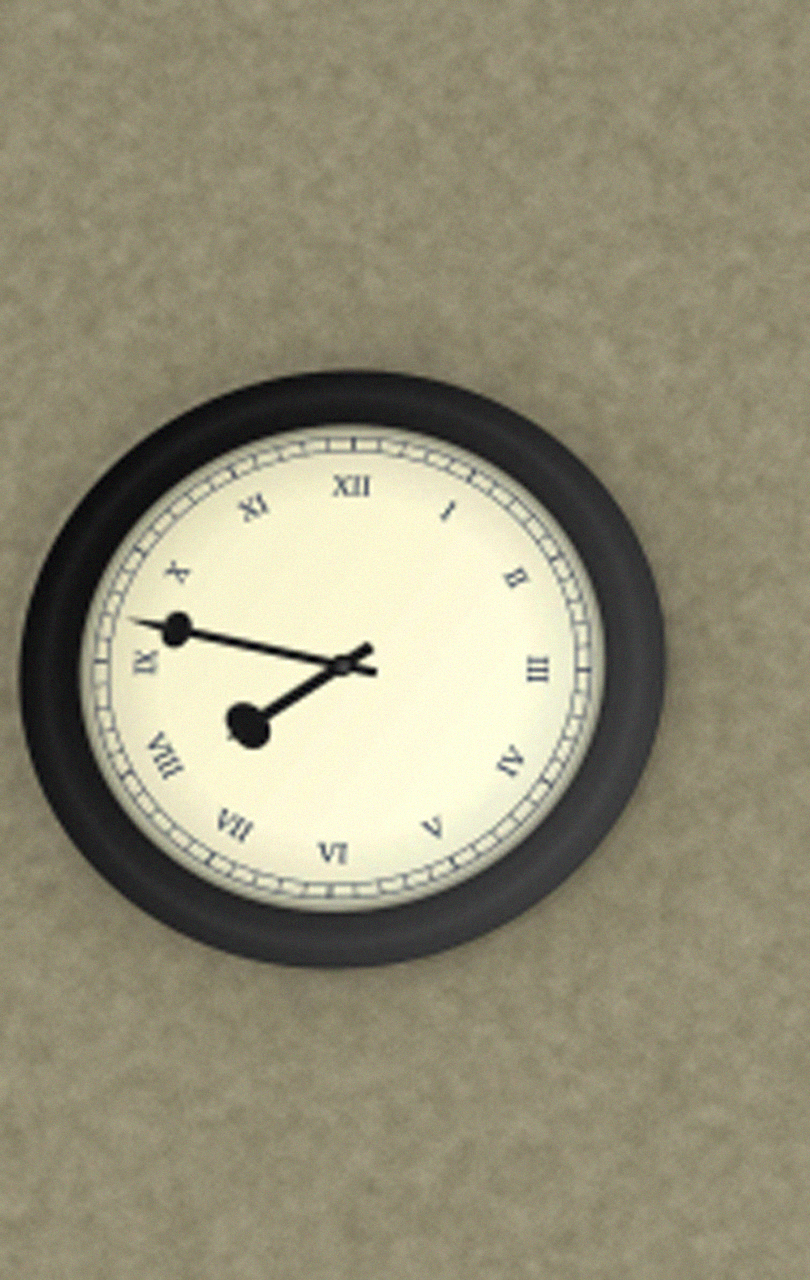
7:47
